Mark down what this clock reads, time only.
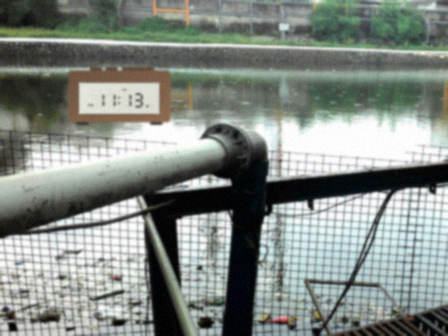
11:13
